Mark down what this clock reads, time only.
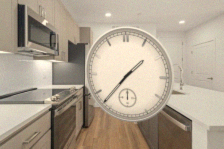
1:37
